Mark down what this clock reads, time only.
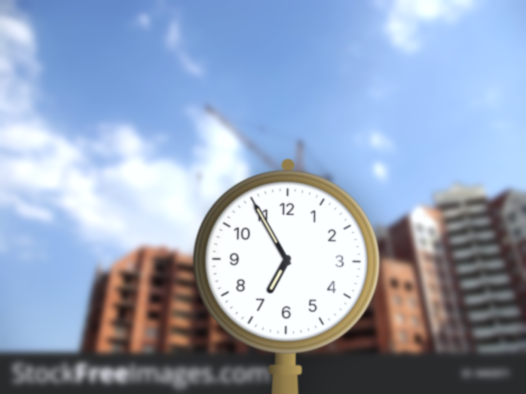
6:55
